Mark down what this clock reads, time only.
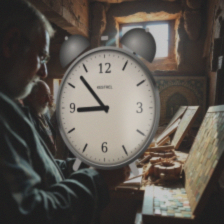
8:53
